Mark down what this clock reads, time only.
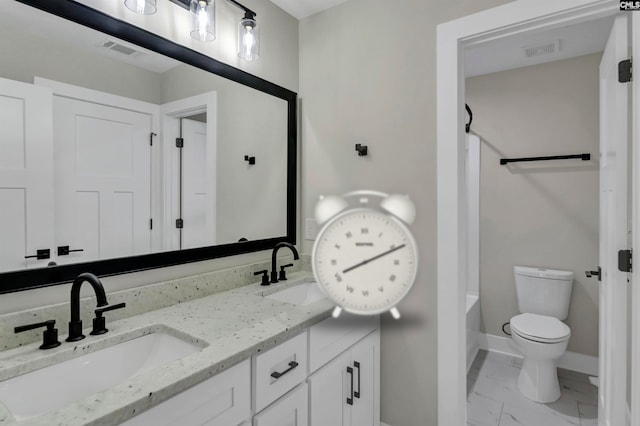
8:11
